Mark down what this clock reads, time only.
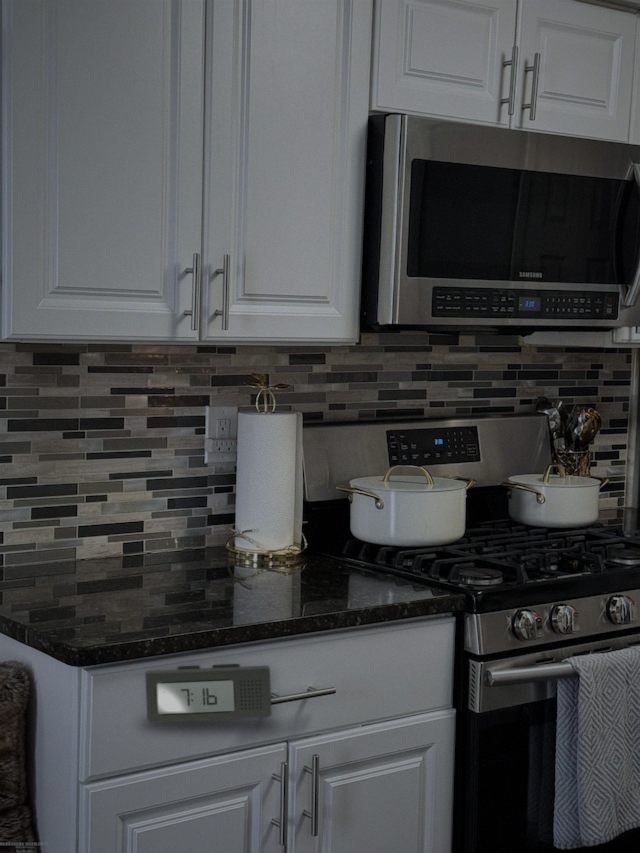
7:16
